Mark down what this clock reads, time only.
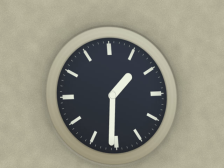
1:31
